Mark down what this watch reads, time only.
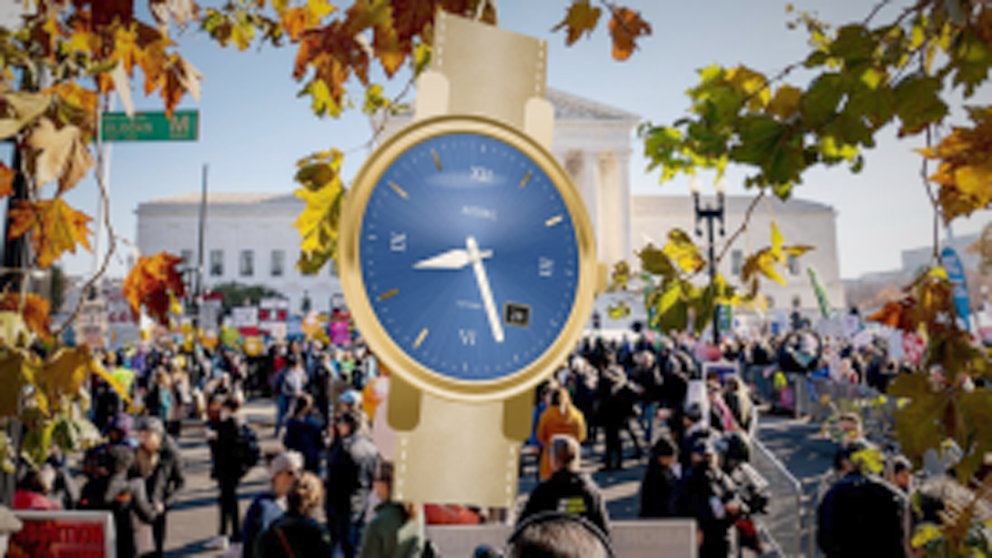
8:26
